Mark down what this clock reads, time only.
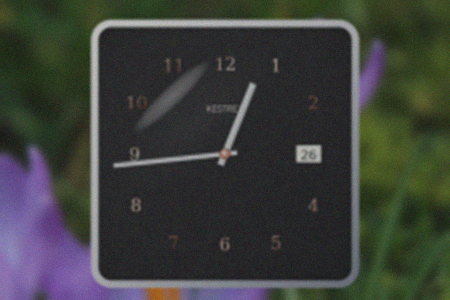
12:44
